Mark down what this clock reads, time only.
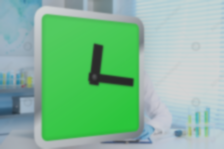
12:16
